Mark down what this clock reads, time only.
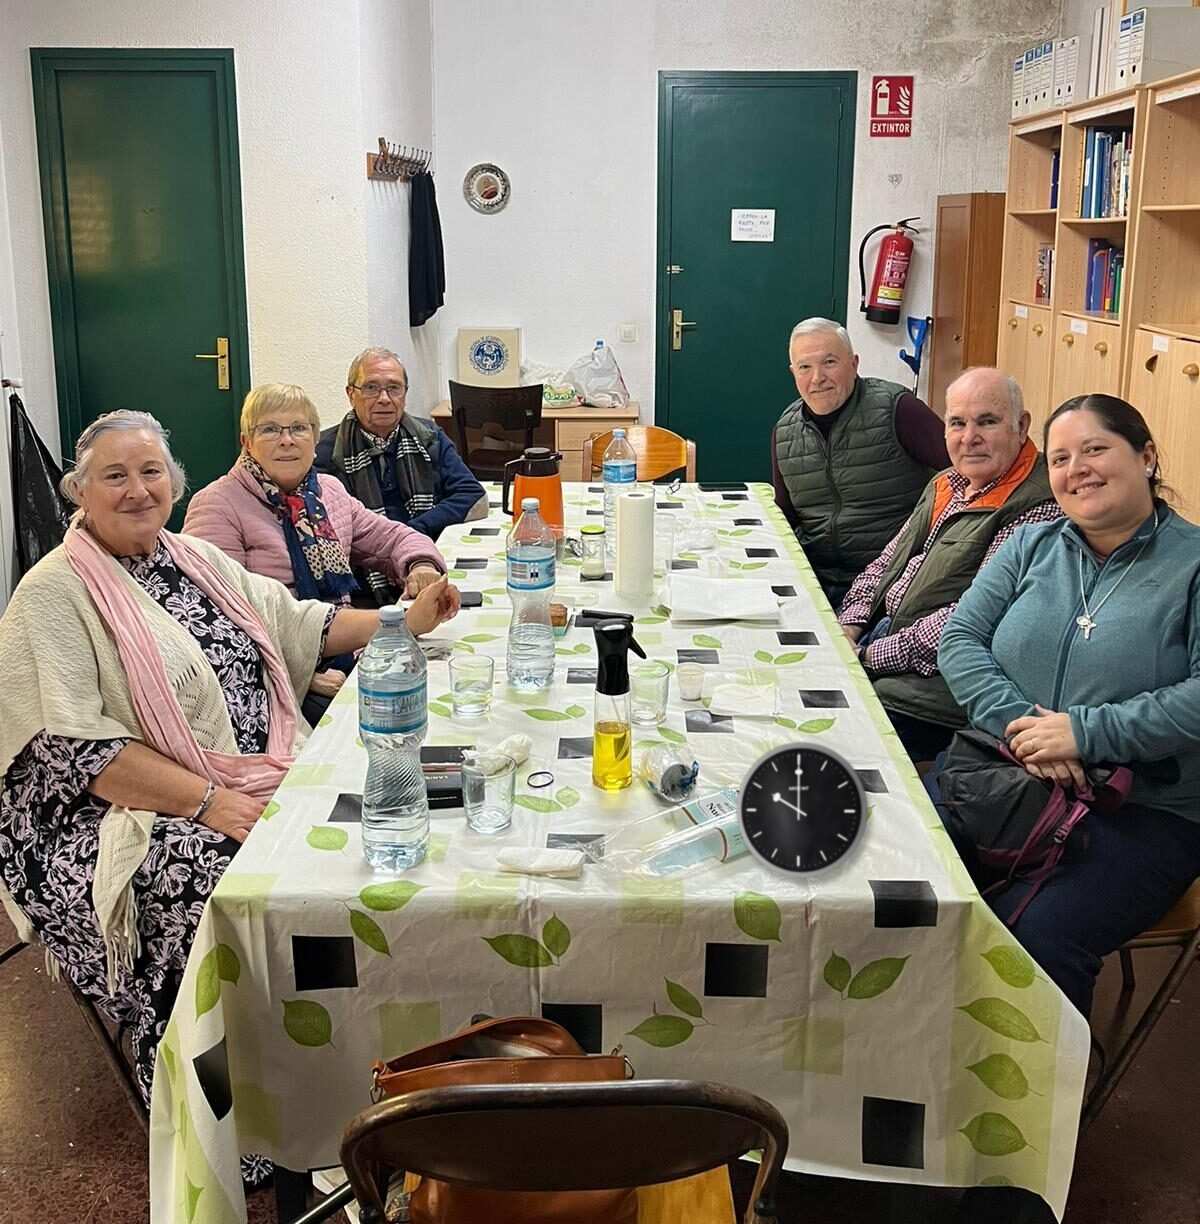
10:00
